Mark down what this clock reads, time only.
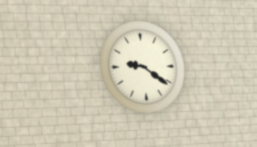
9:21
